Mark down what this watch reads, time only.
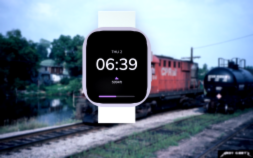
6:39
